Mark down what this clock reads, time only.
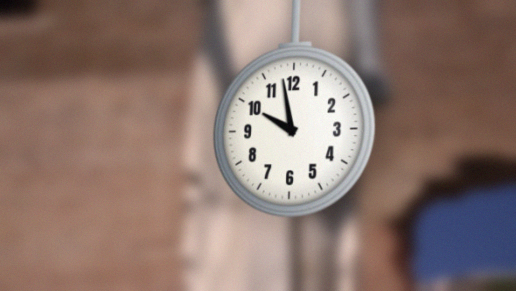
9:58
